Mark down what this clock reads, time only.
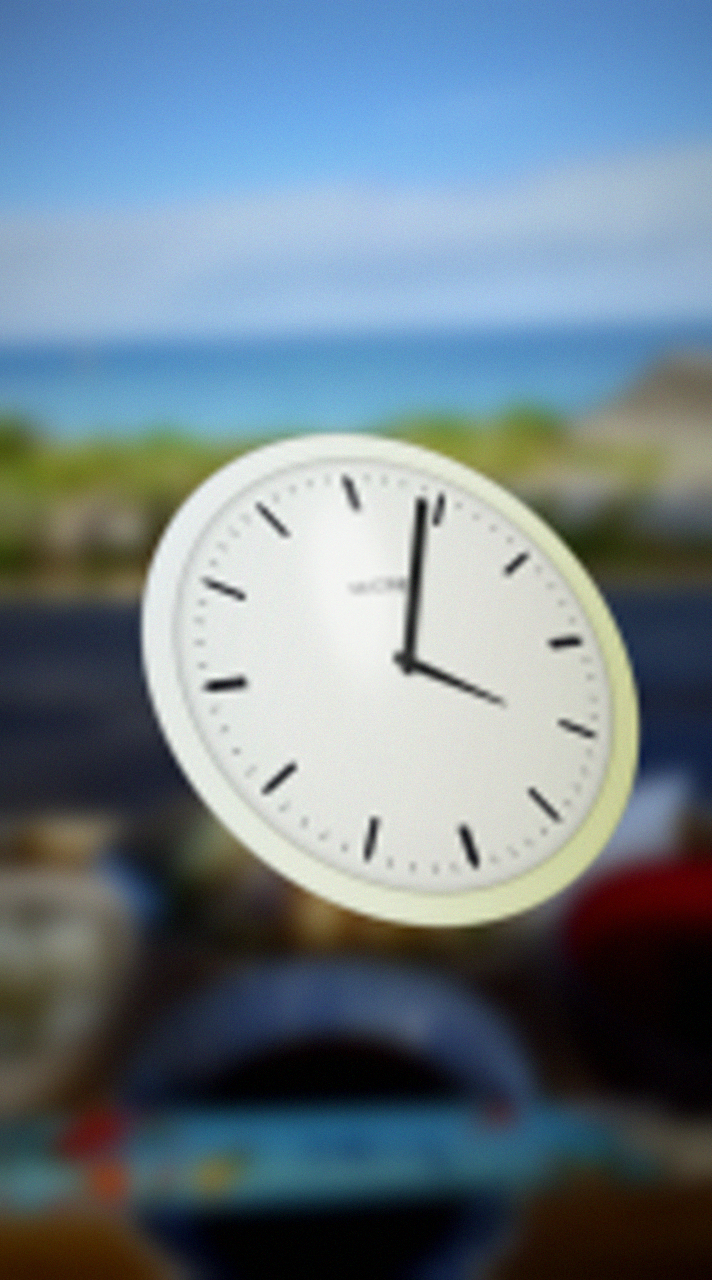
4:04
